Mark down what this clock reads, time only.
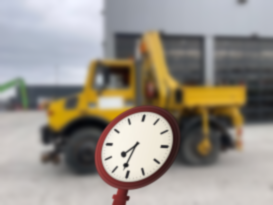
7:32
